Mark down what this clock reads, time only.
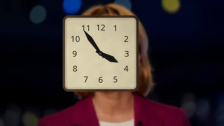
3:54
